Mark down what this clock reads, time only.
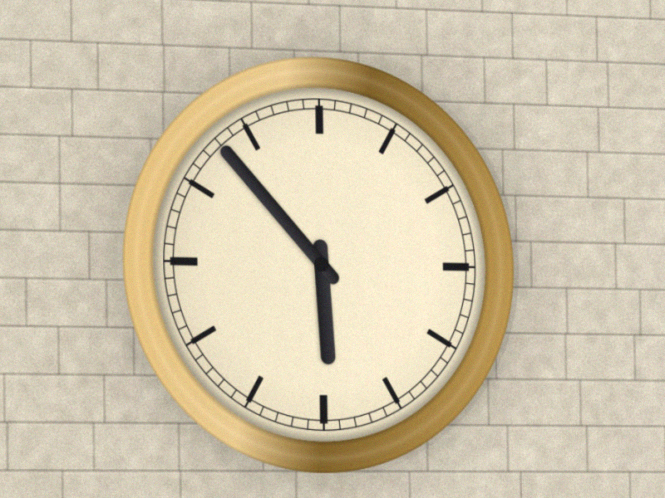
5:53
